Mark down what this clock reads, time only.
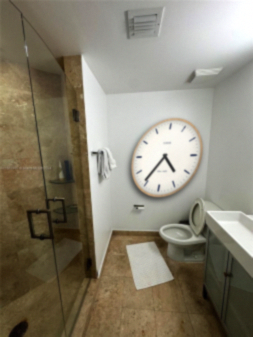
4:36
